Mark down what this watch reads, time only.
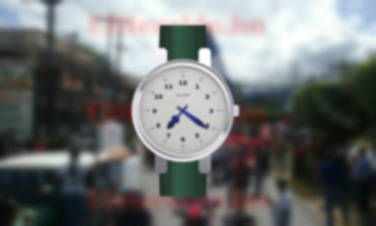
7:21
